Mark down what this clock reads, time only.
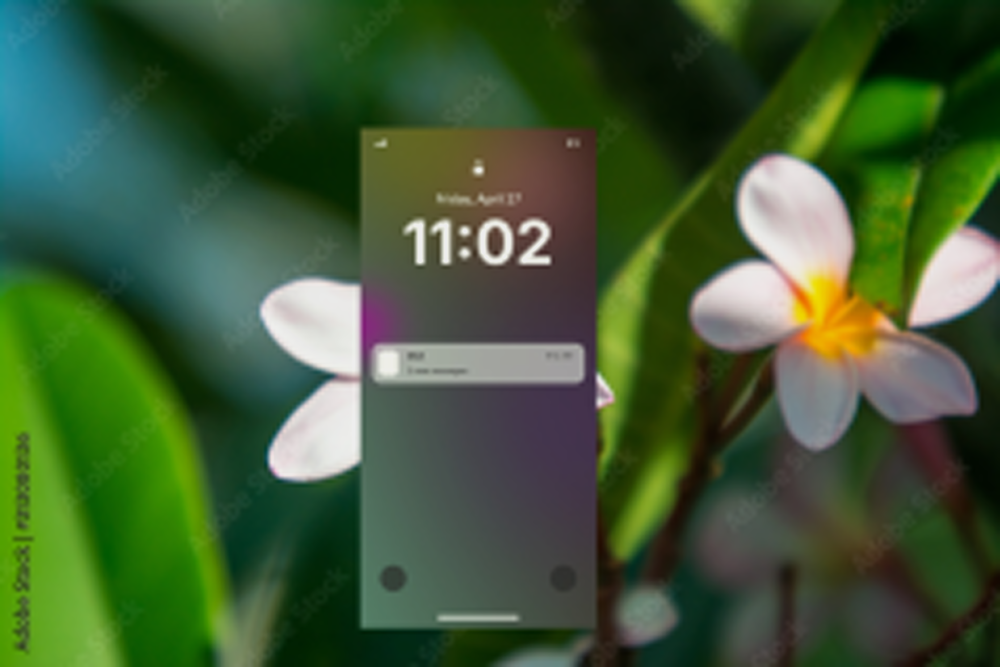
11:02
